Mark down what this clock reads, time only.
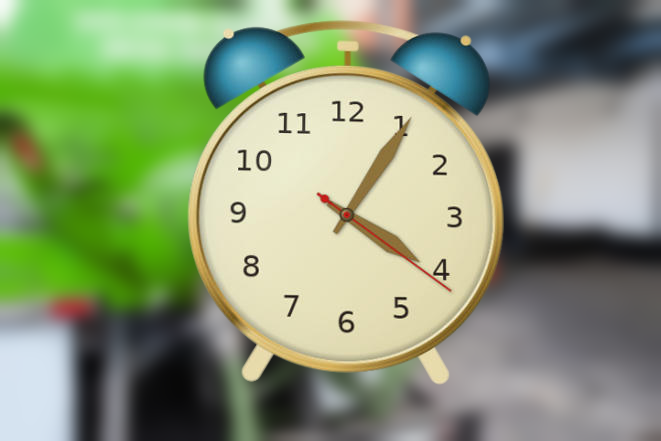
4:05:21
